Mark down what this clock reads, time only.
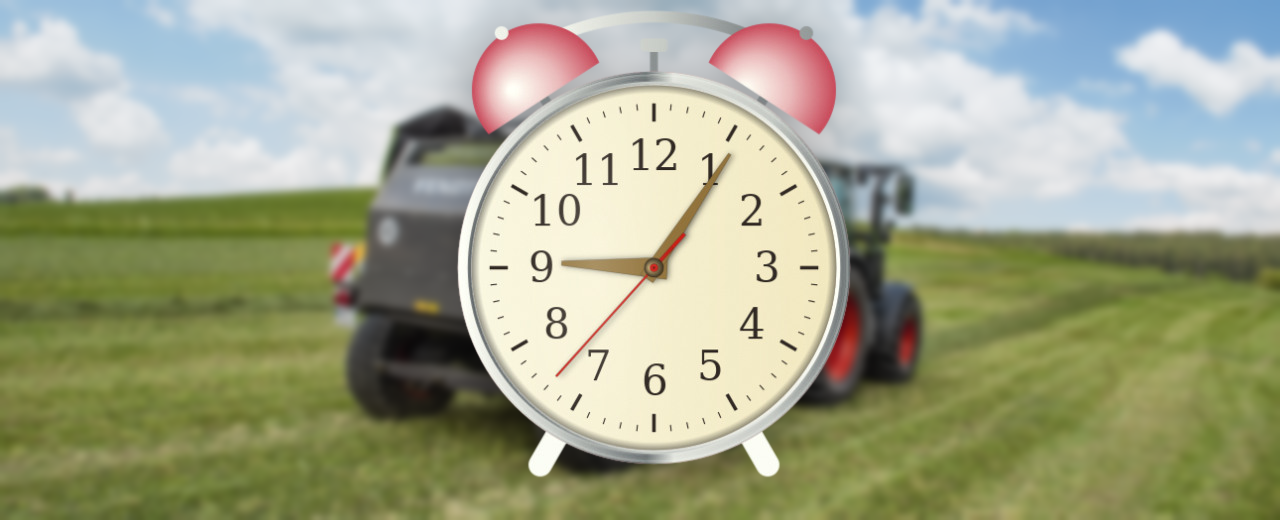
9:05:37
